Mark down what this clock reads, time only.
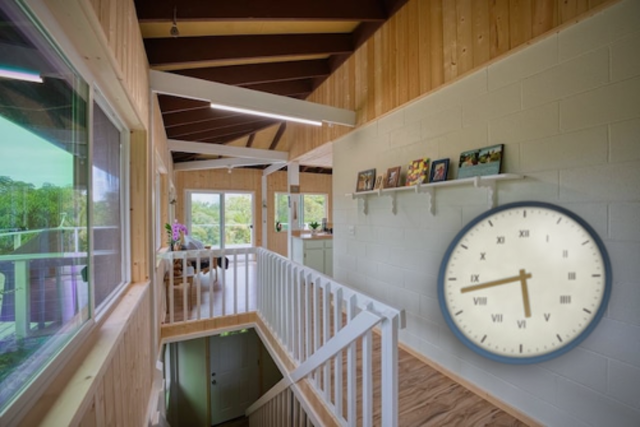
5:43
